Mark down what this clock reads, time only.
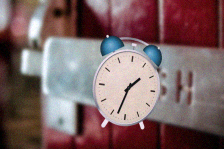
1:33
